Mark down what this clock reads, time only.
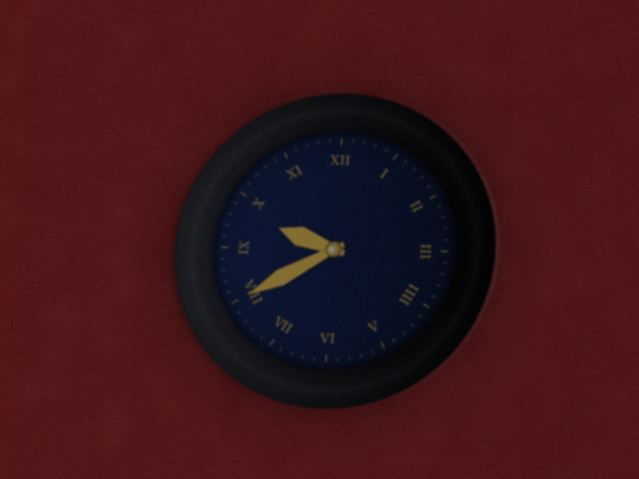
9:40
